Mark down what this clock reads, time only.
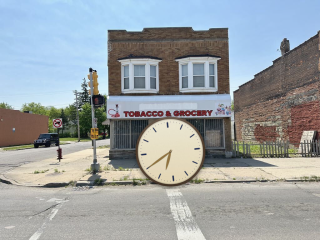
6:40
